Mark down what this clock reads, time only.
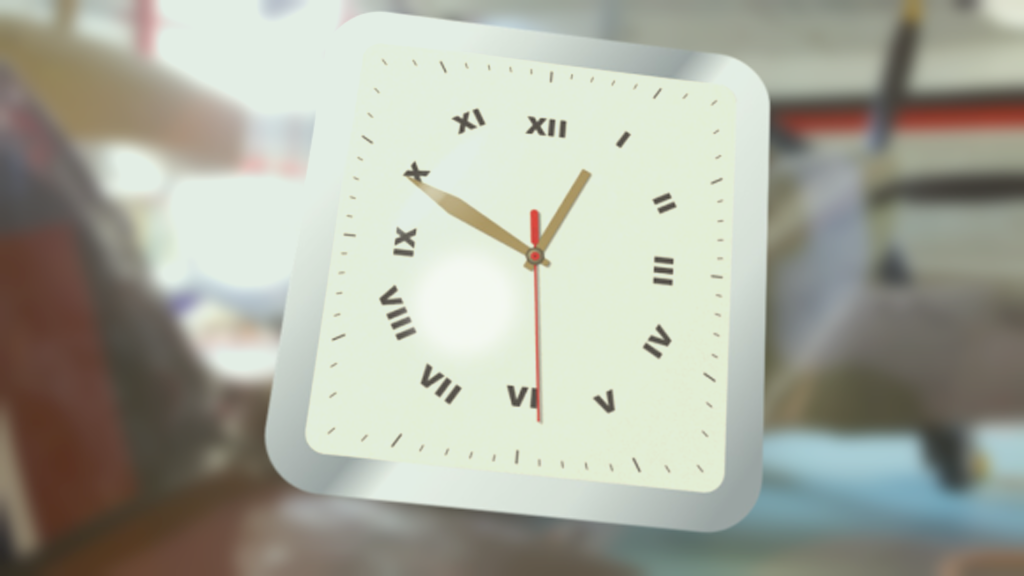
12:49:29
